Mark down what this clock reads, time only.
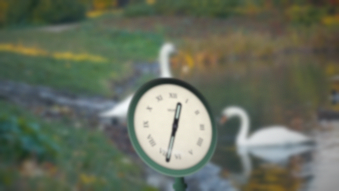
12:33
